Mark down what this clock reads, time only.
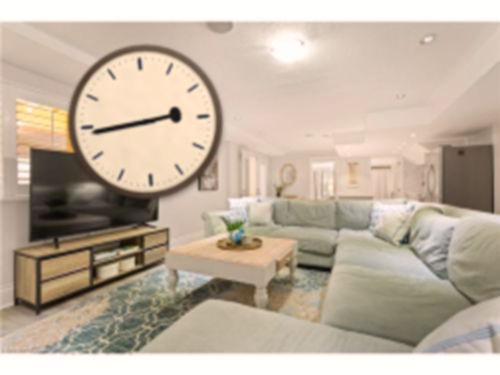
2:44
